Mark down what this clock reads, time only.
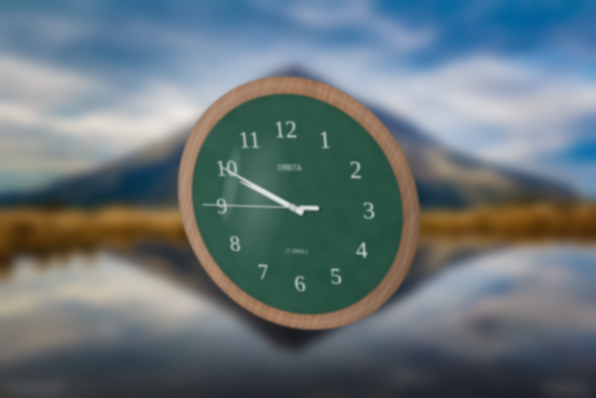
9:49:45
